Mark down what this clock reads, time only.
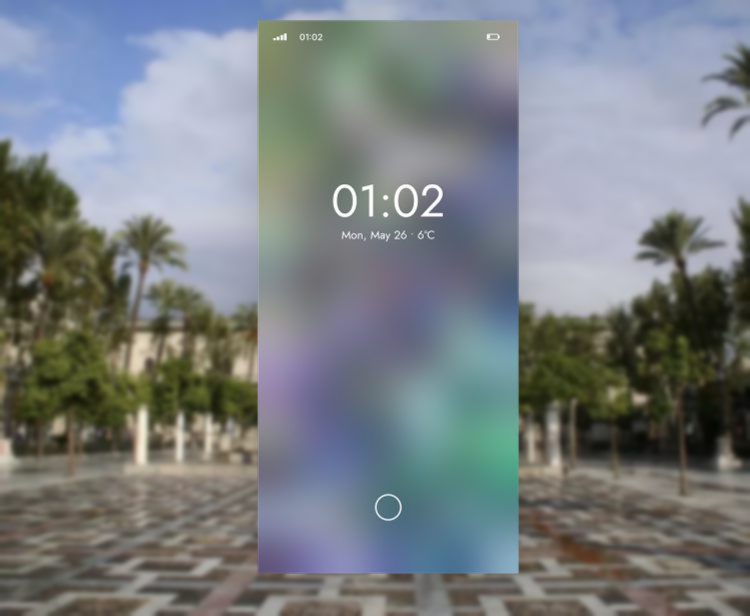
1:02
